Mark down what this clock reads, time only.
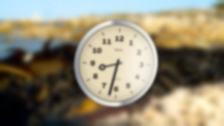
8:32
